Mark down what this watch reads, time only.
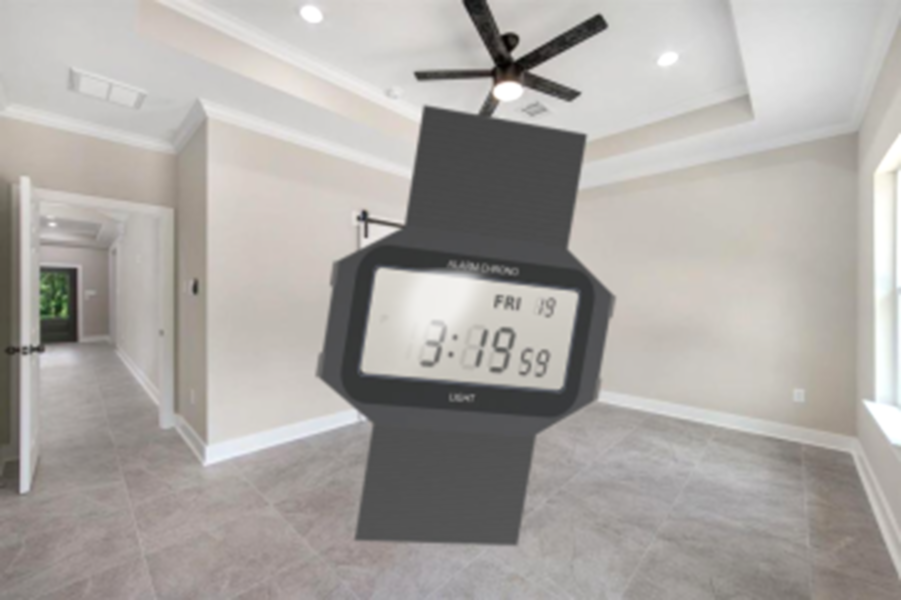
3:19:59
